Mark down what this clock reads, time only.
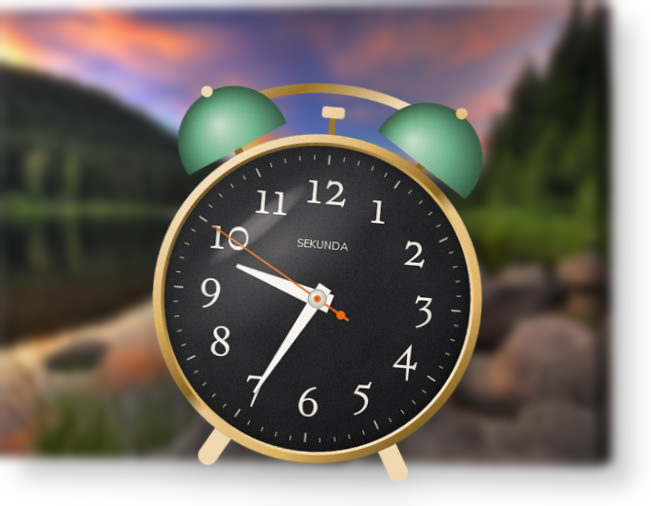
9:34:50
